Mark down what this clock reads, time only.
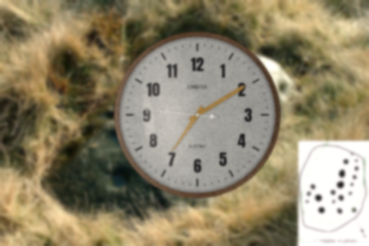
7:09:46
